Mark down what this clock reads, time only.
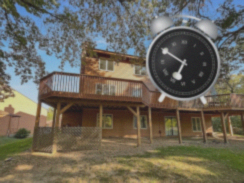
6:50
